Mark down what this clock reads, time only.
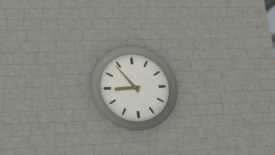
8:54
